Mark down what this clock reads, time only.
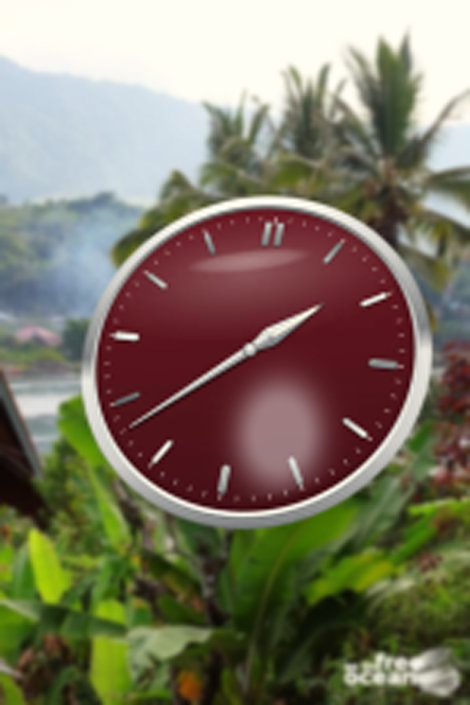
1:38
